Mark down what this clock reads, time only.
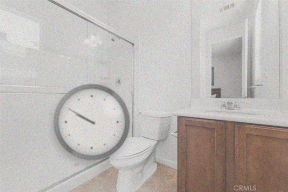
9:50
